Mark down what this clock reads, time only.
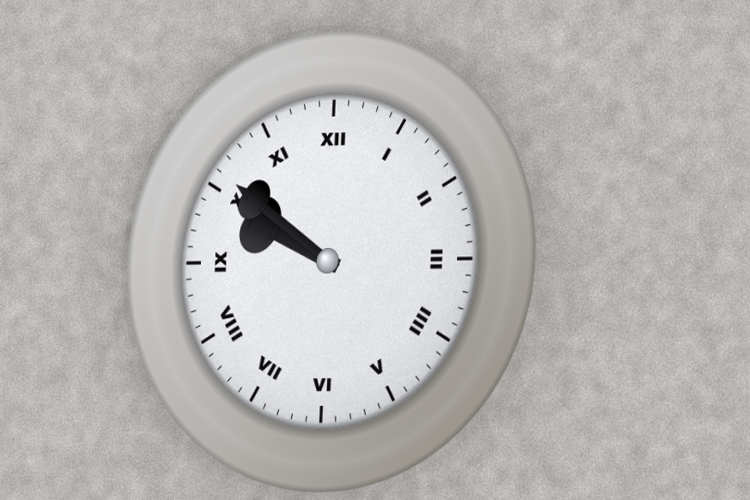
9:51
